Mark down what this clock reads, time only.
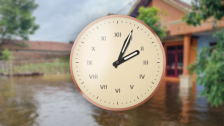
2:04
